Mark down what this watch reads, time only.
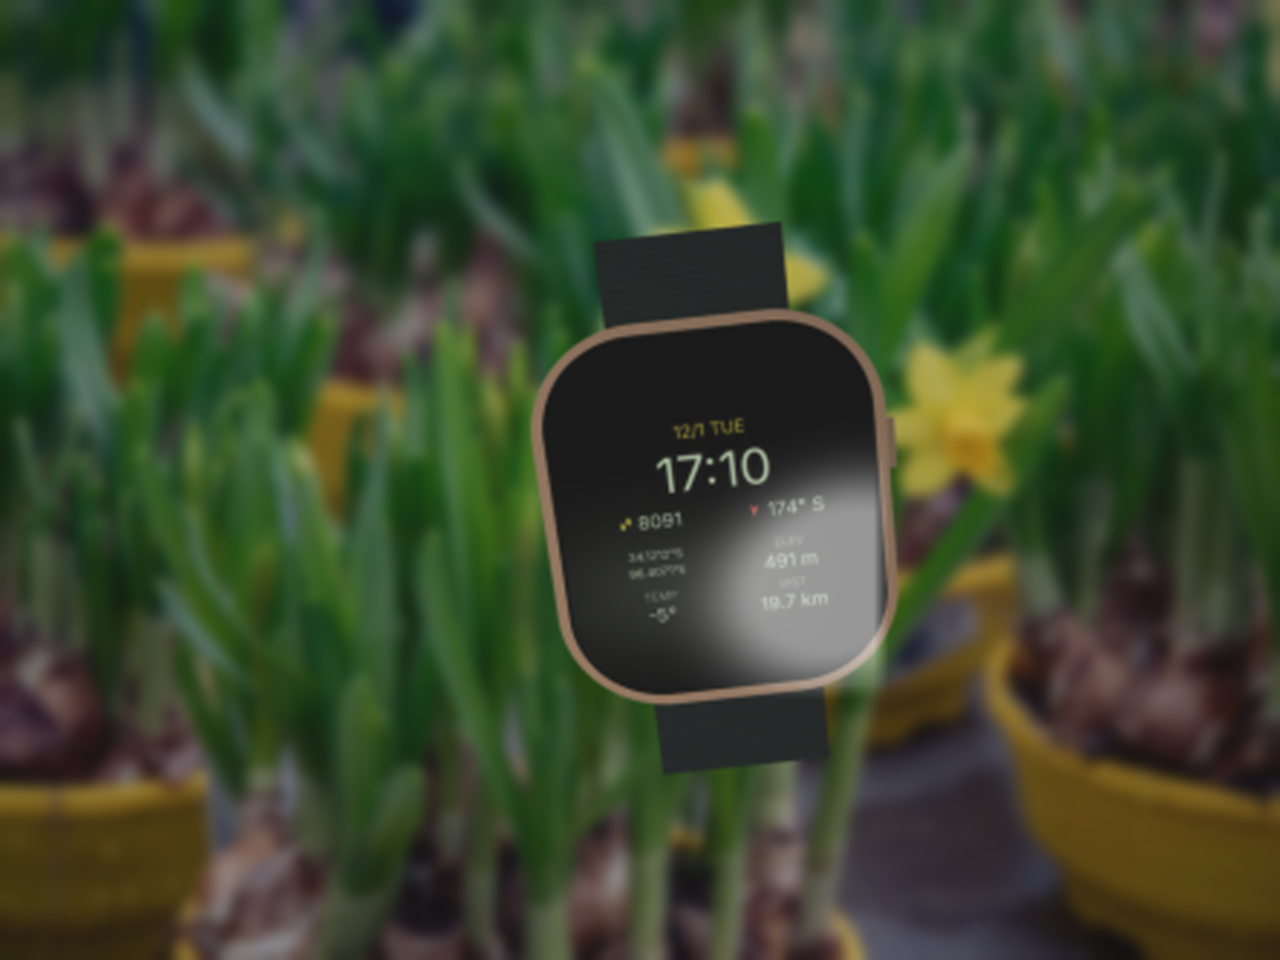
17:10
